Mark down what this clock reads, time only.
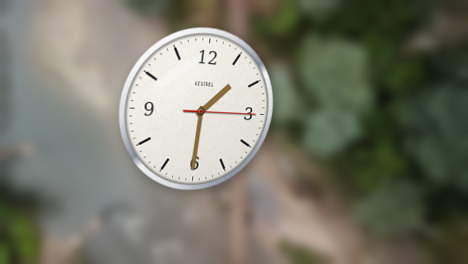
1:30:15
